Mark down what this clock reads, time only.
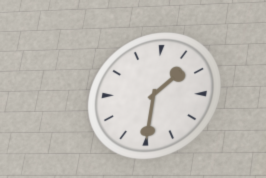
1:30
